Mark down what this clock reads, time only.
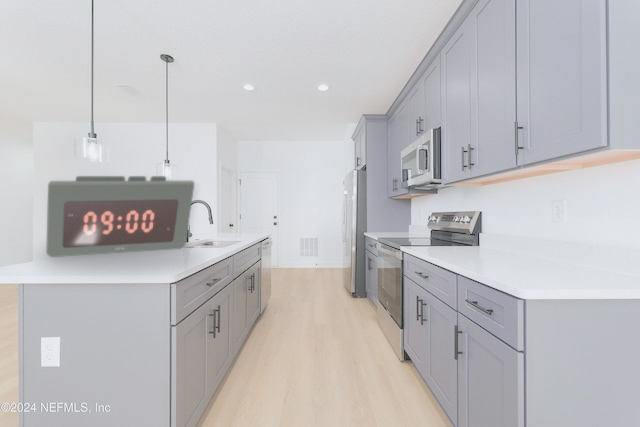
9:00
